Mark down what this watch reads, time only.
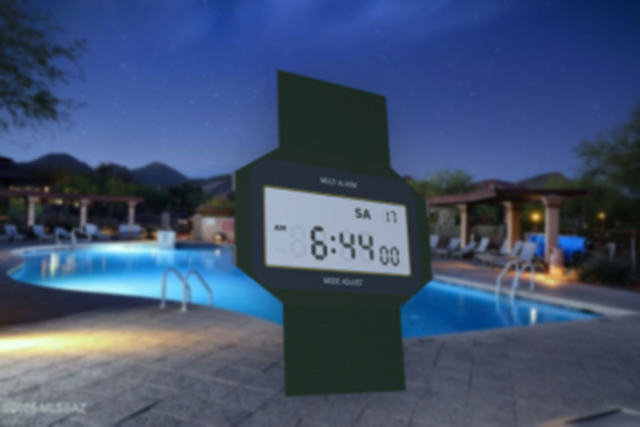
6:44:00
